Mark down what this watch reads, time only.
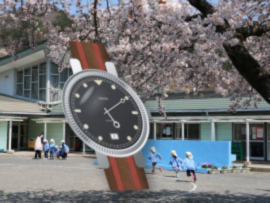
5:10
